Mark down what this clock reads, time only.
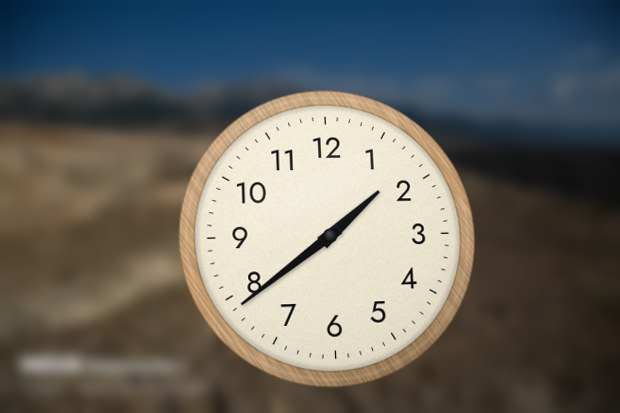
1:39
